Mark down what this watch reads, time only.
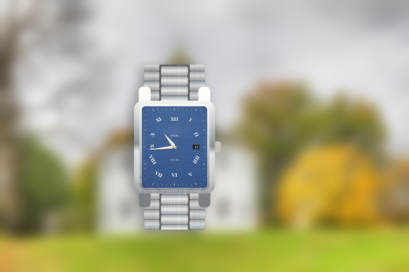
10:44
